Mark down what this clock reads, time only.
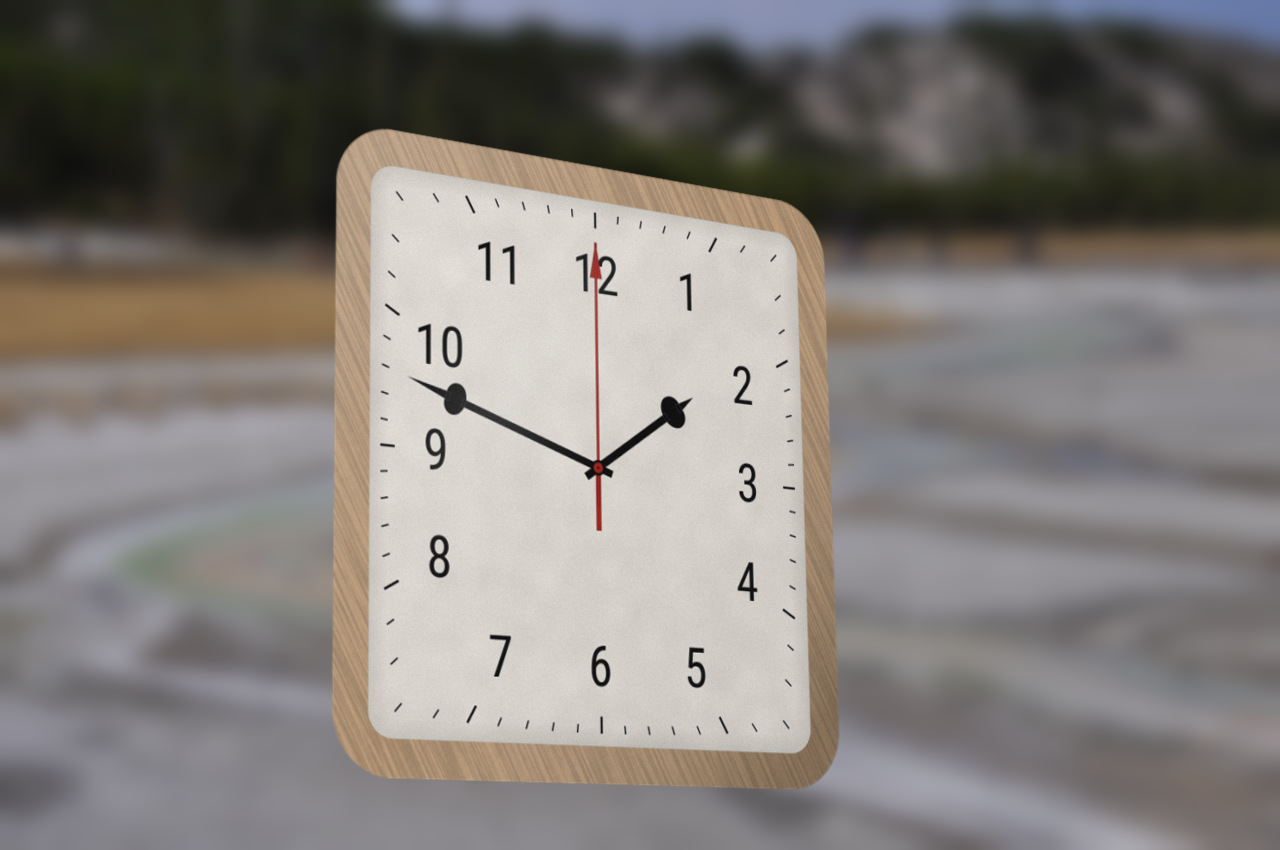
1:48:00
